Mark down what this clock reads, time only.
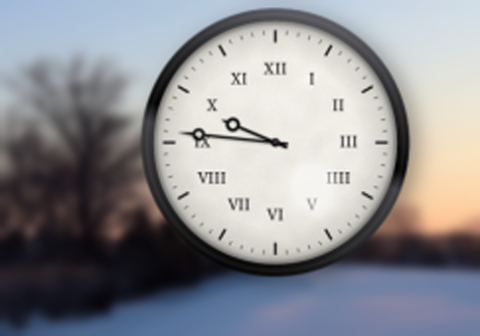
9:46
